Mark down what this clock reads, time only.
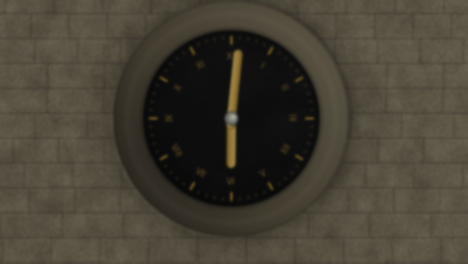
6:01
